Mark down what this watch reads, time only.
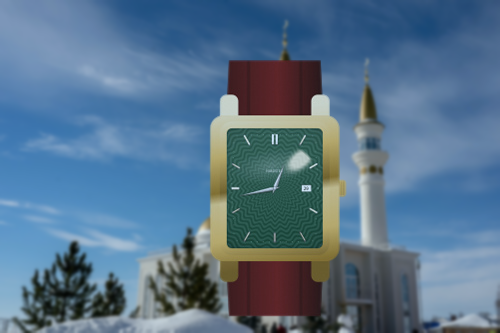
12:43
